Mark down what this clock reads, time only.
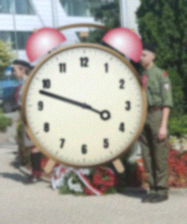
3:48
